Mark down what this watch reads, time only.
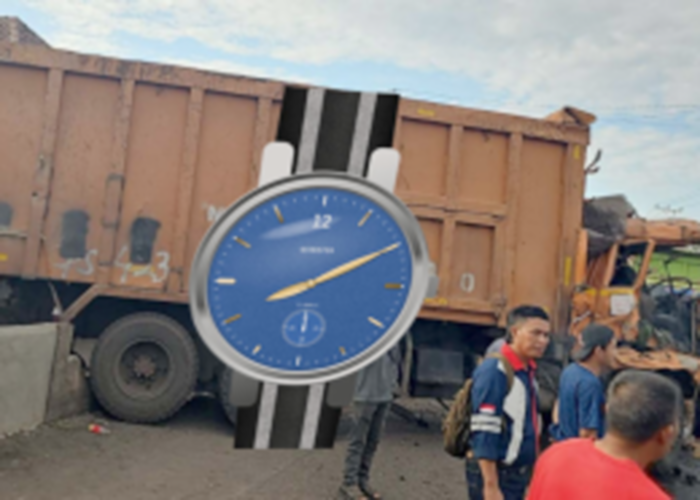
8:10
